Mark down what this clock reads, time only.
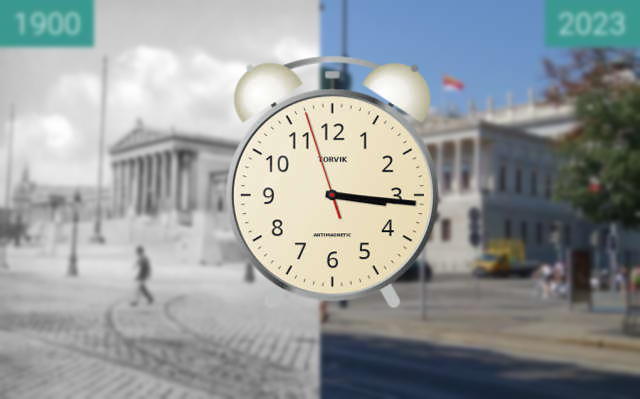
3:15:57
